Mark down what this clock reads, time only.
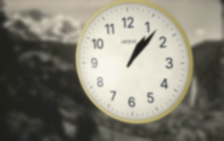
1:07
